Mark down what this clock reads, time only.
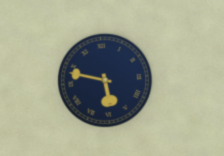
5:48
